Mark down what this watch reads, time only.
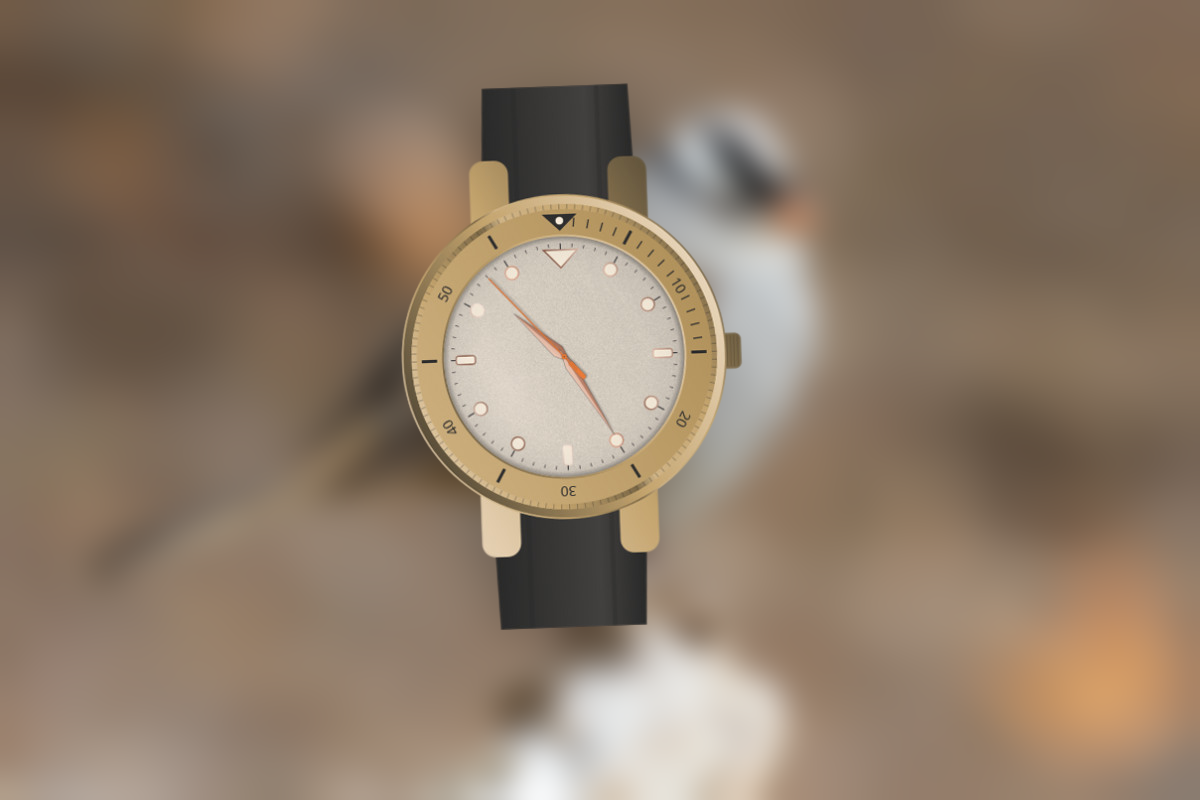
10:24:53
